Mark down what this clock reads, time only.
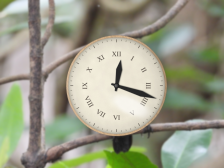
12:18
